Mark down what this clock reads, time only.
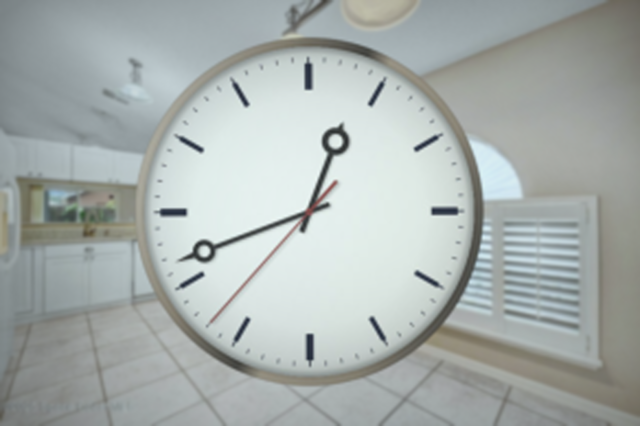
12:41:37
